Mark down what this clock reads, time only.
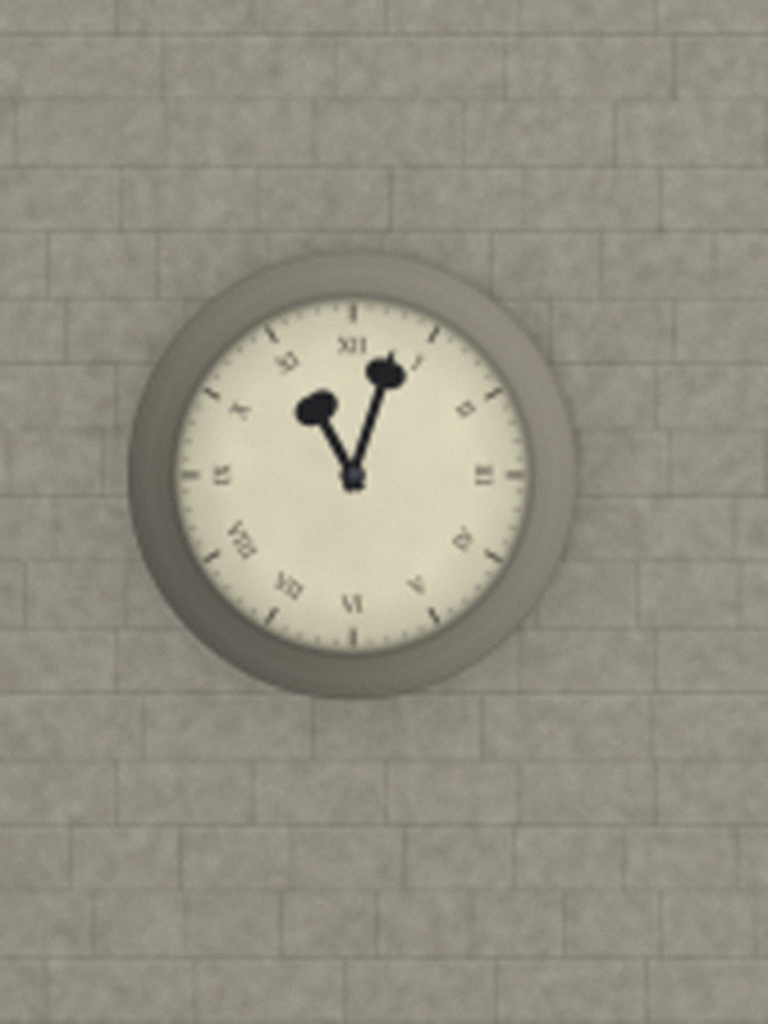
11:03
